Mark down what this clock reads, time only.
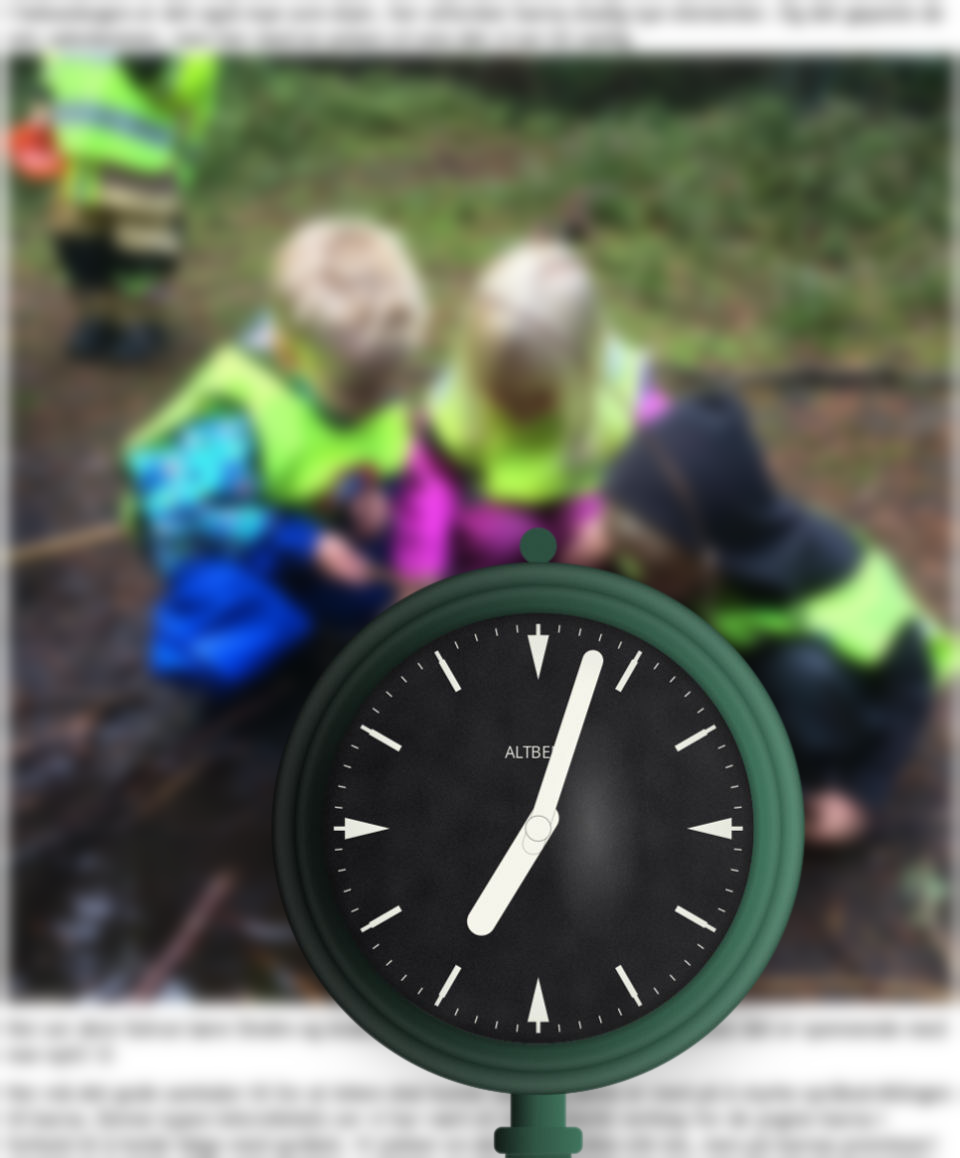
7:03
